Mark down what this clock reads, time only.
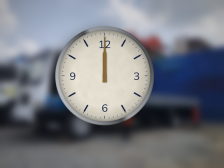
12:00
